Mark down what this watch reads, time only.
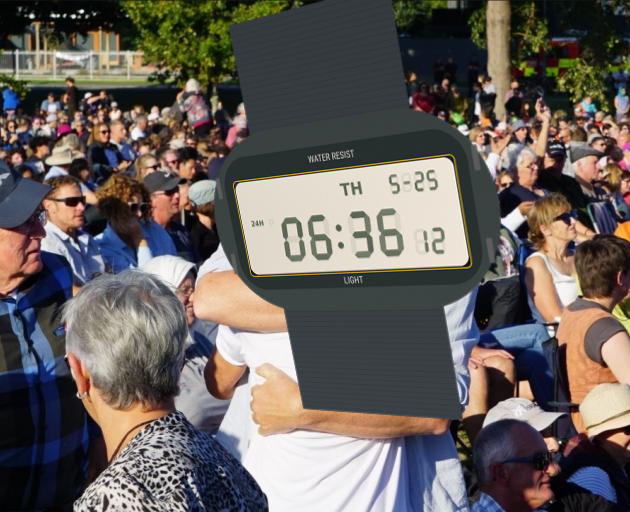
6:36:12
